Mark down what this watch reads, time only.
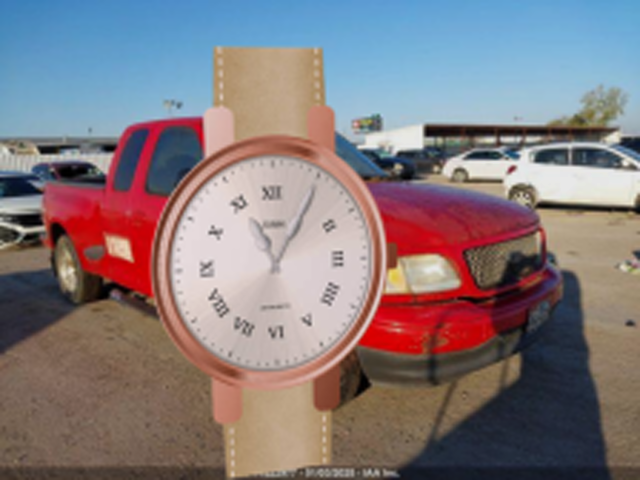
11:05
